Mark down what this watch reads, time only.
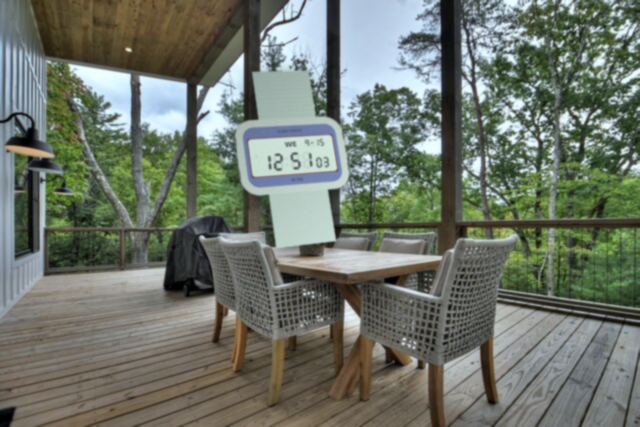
12:51:03
